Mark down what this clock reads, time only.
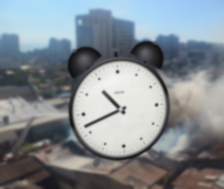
10:42
